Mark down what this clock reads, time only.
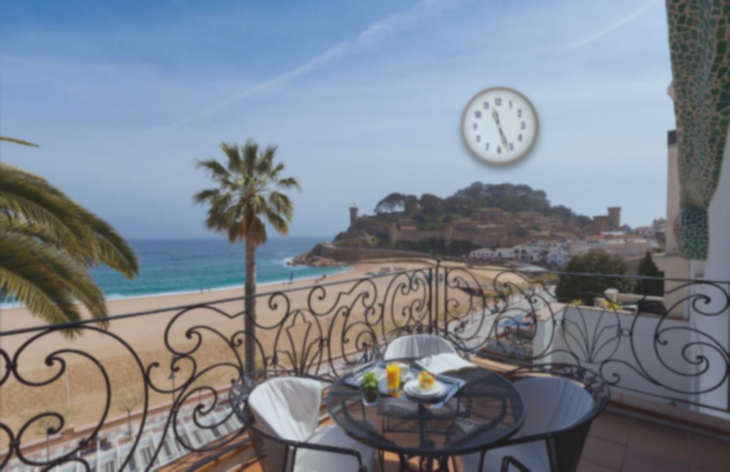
11:27
